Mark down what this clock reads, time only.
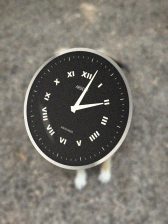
2:02
